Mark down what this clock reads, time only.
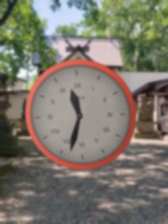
11:33
